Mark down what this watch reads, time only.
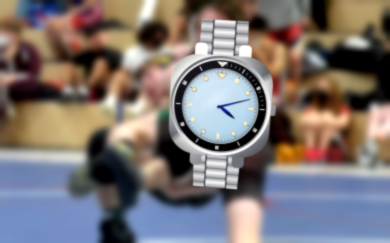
4:12
